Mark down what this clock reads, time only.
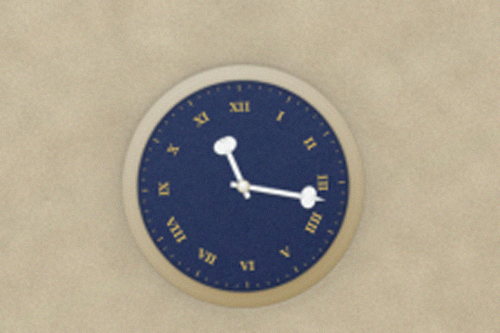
11:17
